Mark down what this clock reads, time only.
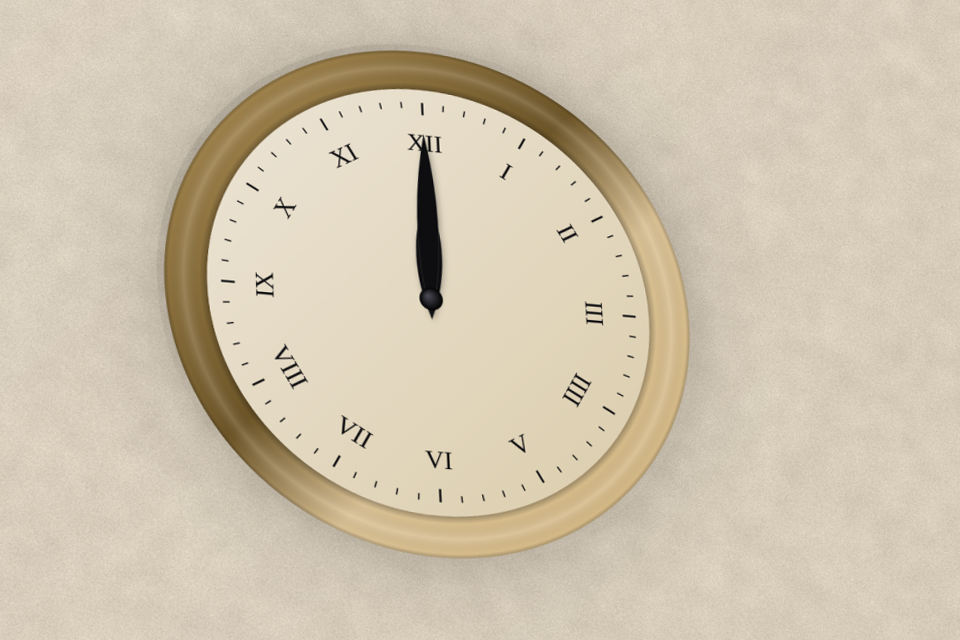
12:00
